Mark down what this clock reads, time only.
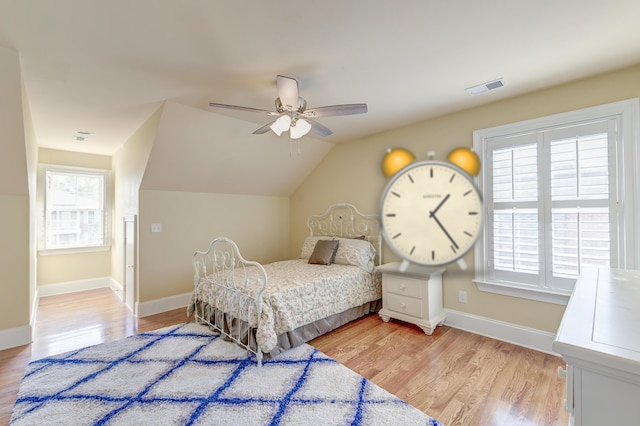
1:24
